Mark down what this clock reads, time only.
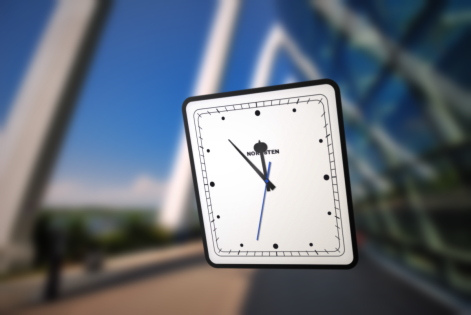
11:53:33
